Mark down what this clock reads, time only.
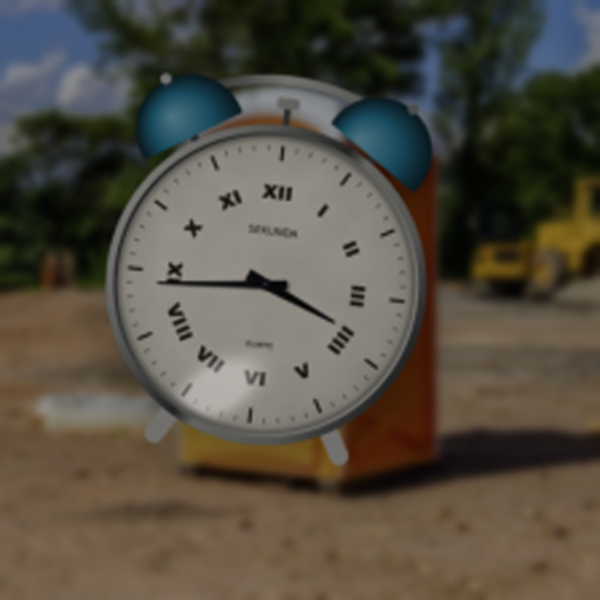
3:44
